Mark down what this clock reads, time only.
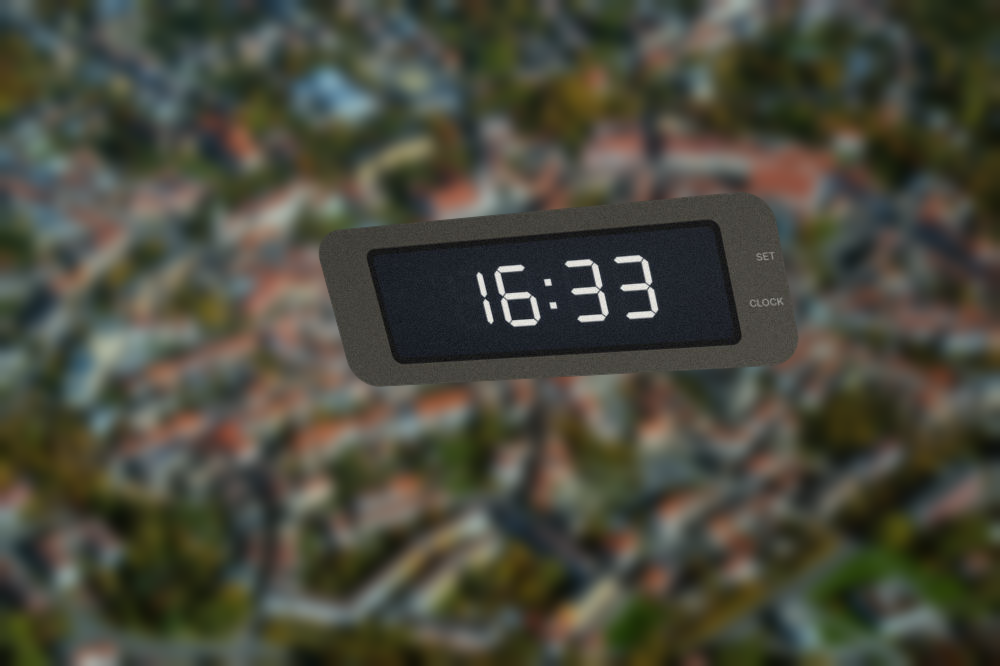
16:33
